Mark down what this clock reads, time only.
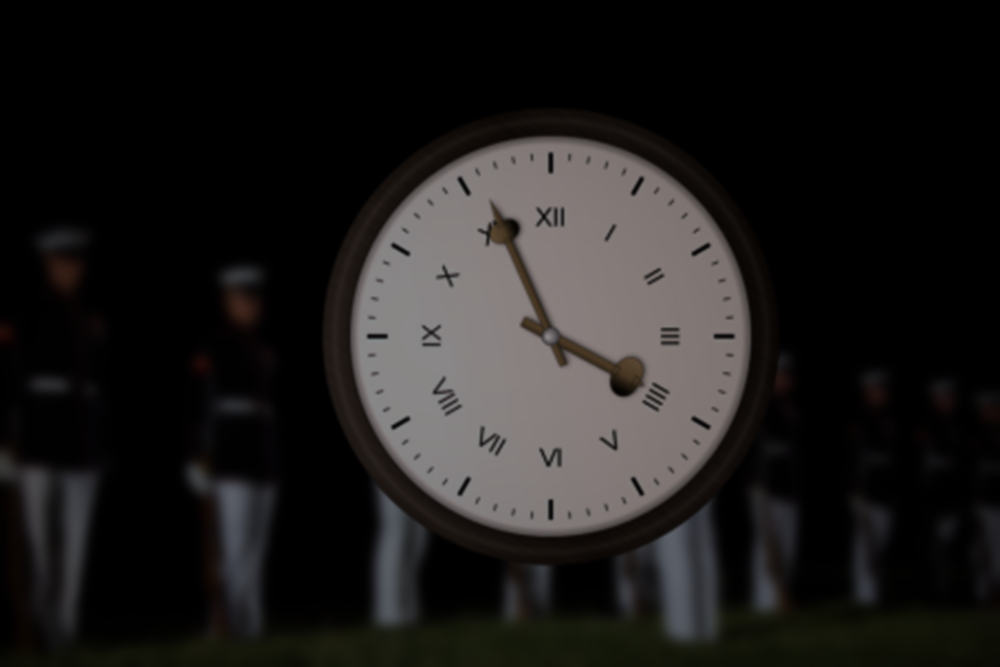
3:56
